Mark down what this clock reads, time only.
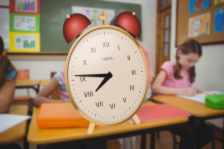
7:46
